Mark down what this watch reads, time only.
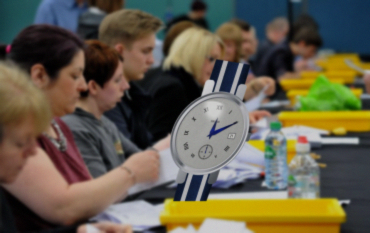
12:10
